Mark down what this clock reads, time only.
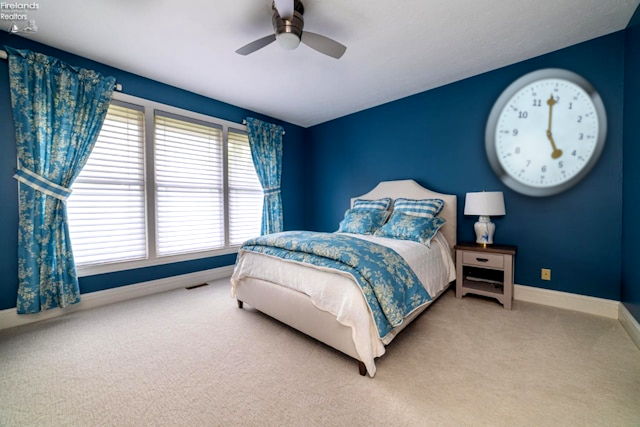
4:59
